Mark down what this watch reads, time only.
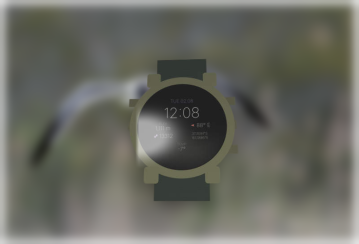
12:08
